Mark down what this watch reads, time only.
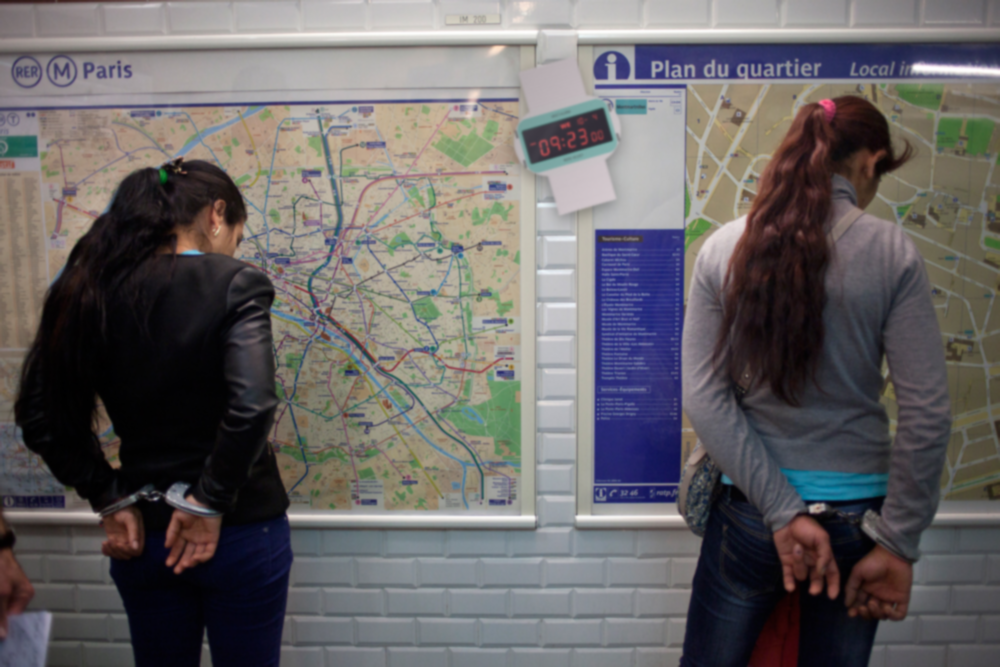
9:23
